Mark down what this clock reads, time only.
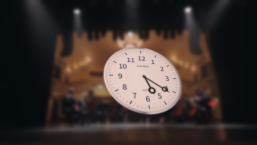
5:21
